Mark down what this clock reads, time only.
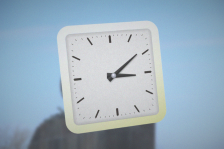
3:09
